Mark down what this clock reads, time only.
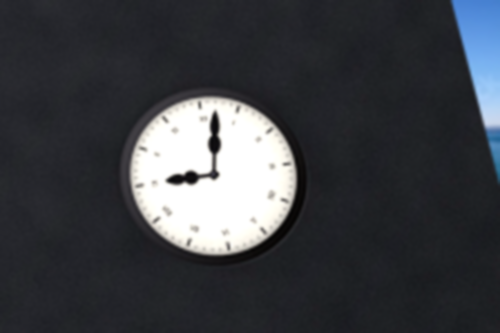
9:02
